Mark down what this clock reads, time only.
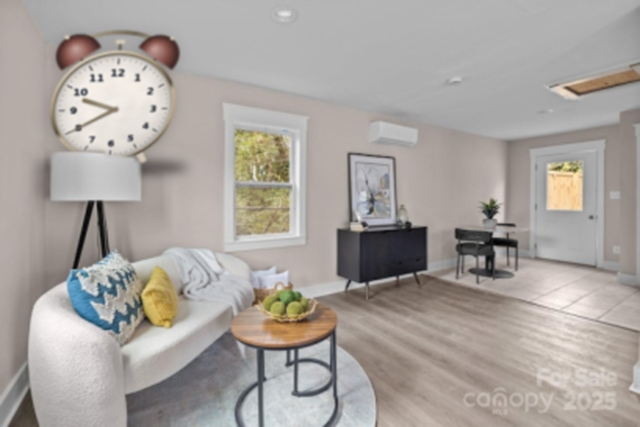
9:40
